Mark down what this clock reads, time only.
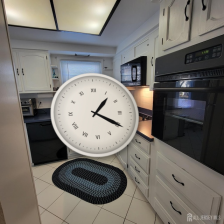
1:20
